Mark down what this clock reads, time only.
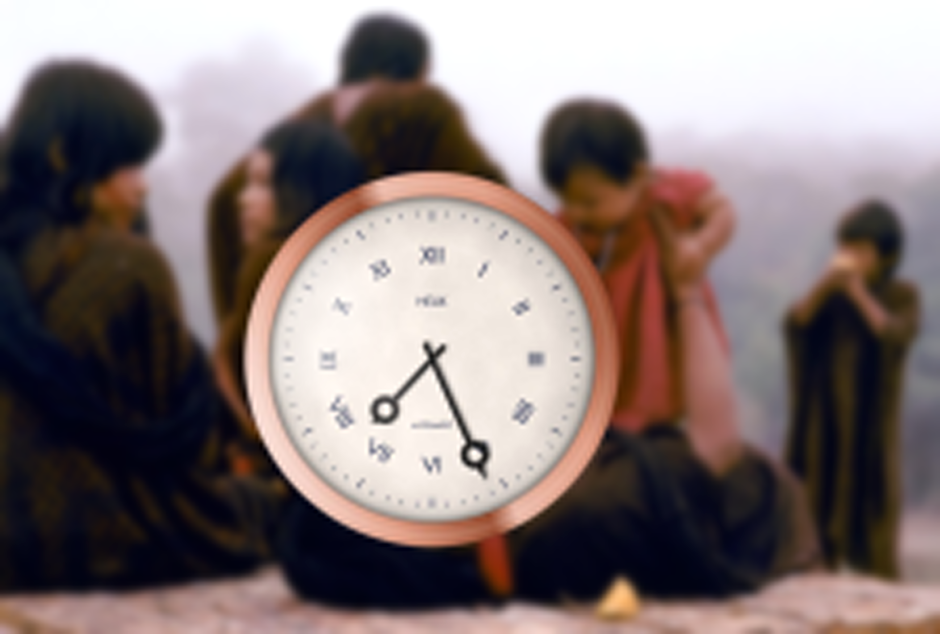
7:26
